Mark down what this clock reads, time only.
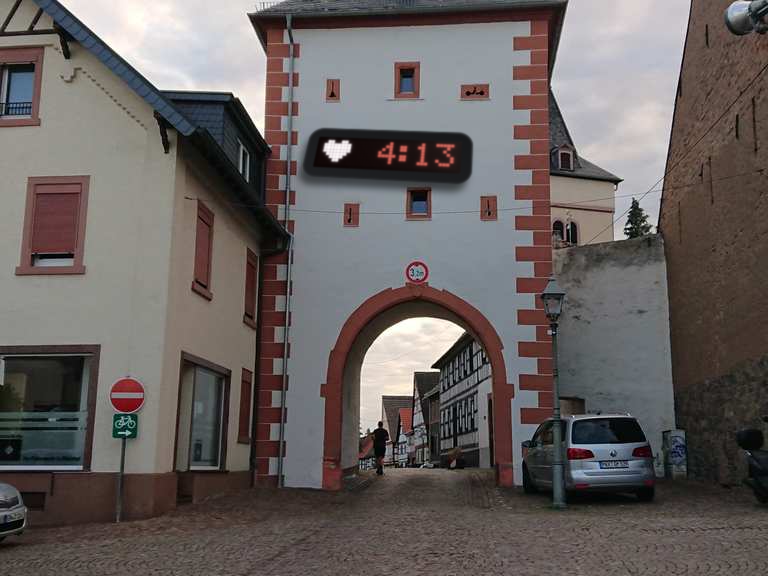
4:13
